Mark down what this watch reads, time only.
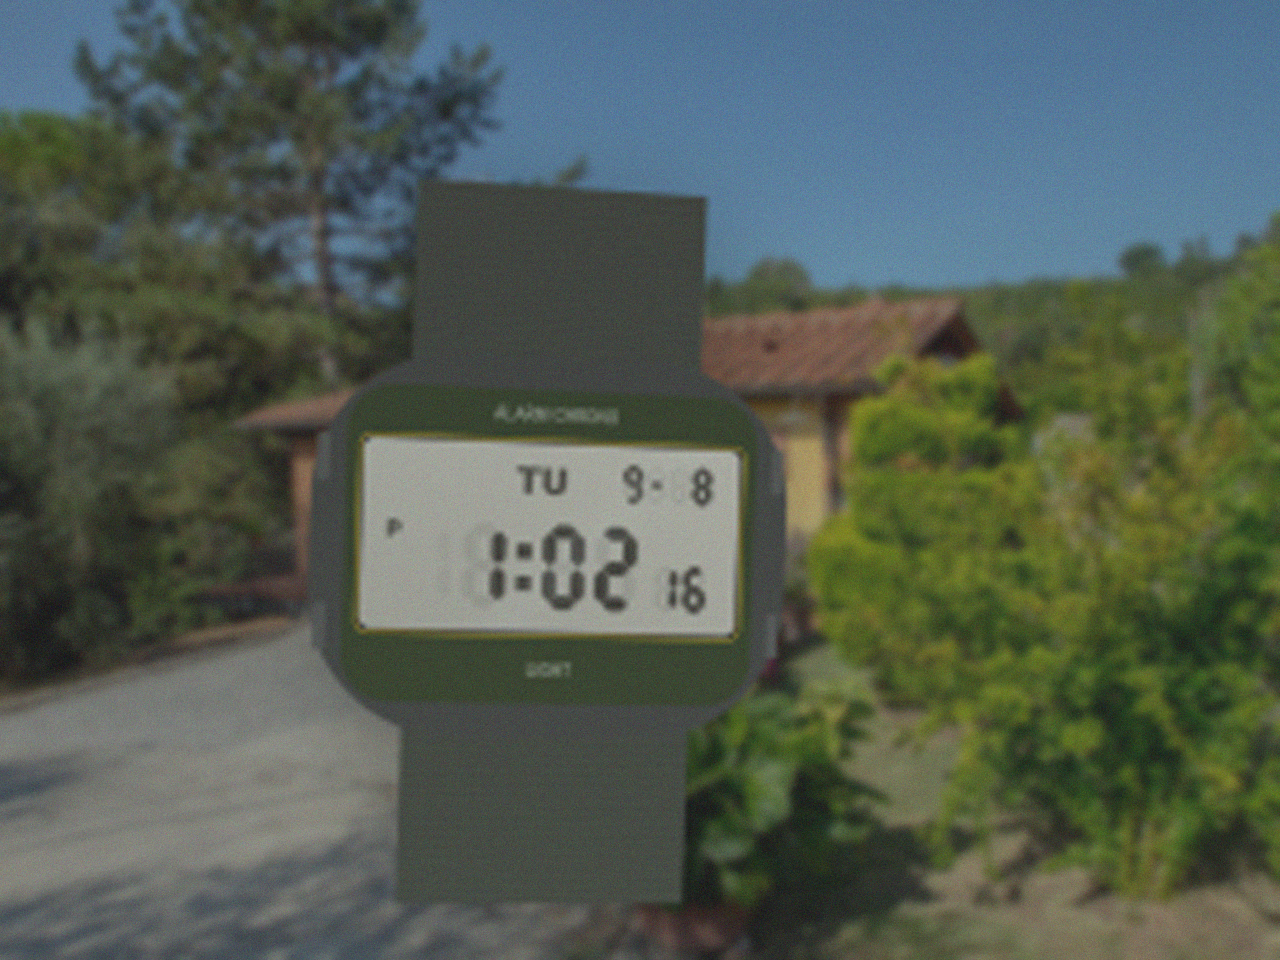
1:02:16
